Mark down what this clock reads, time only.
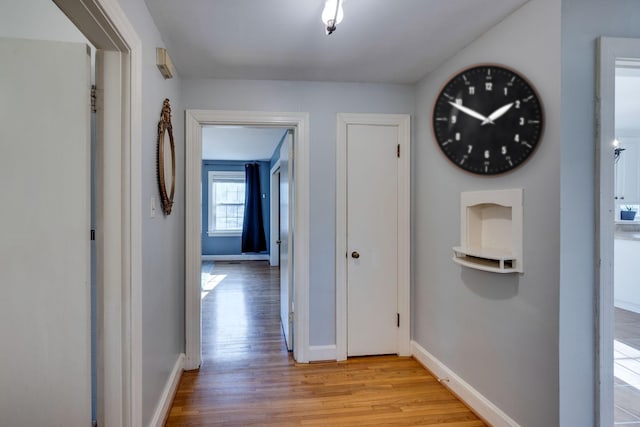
1:49
